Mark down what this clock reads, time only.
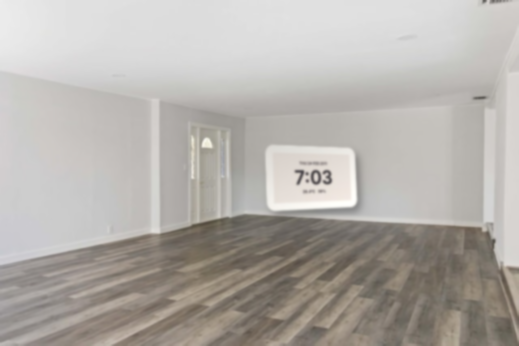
7:03
